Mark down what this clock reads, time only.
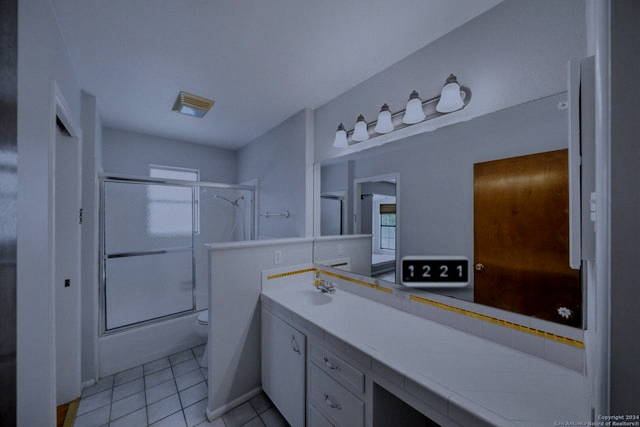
12:21
